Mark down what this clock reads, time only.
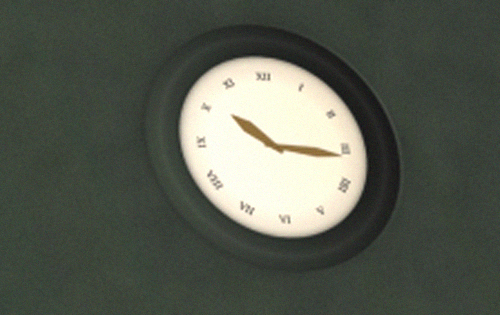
10:16
